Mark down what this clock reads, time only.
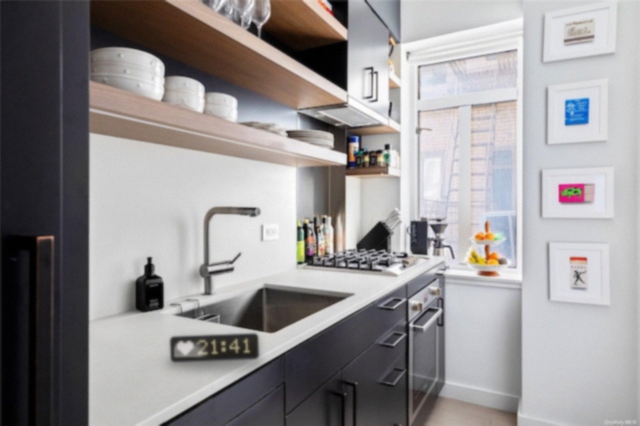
21:41
